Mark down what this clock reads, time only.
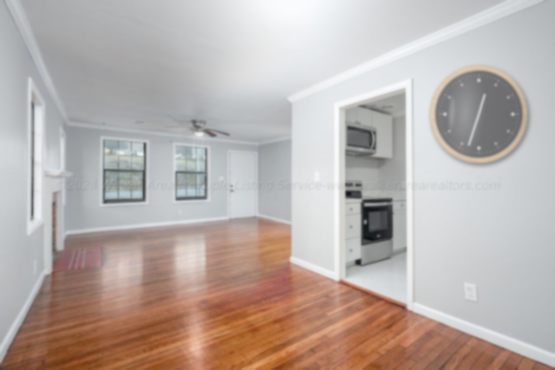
12:33
